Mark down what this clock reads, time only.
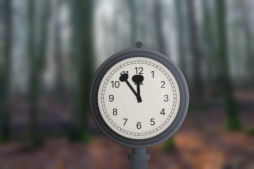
11:54
